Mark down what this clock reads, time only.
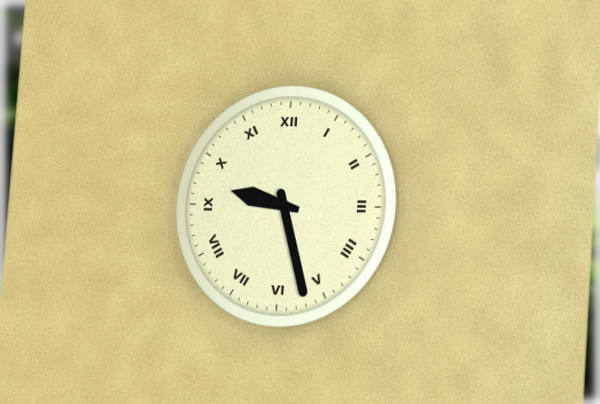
9:27
